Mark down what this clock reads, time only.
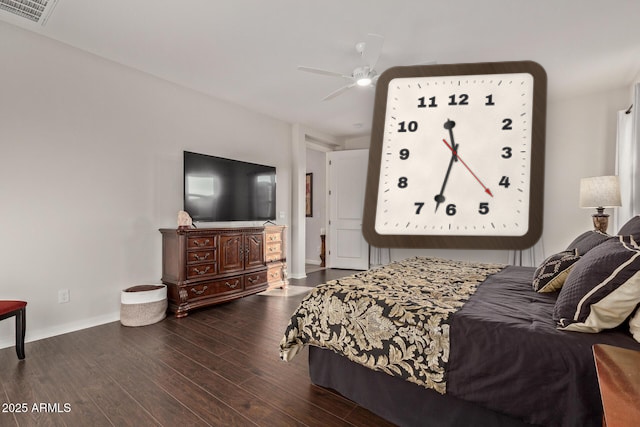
11:32:23
